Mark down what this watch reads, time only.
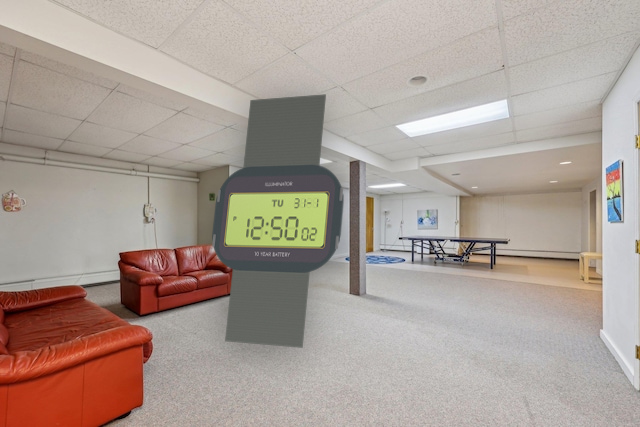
12:50:02
